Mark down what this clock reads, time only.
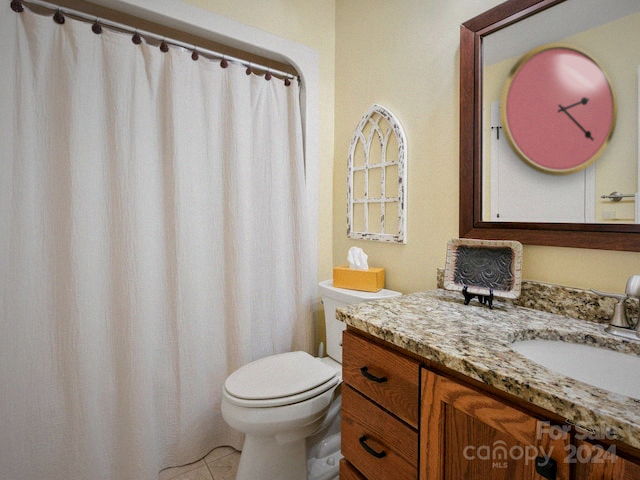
2:22
